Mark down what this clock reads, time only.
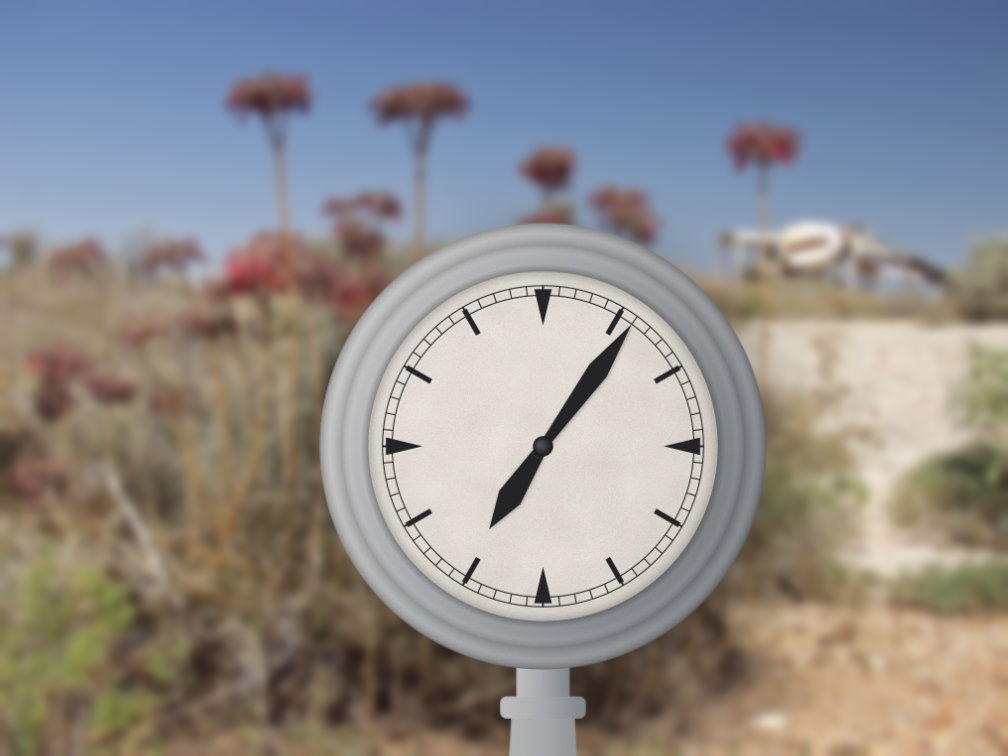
7:06
